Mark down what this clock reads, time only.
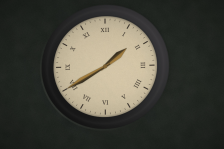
1:40
